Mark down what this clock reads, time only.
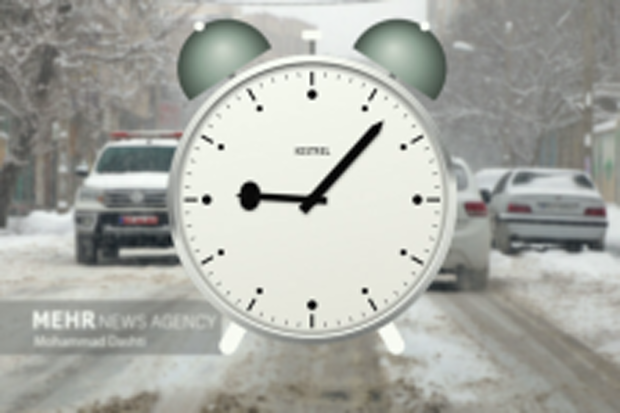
9:07
